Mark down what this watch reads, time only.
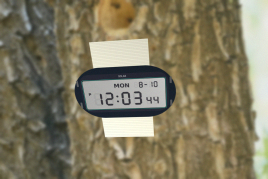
12:03:44
